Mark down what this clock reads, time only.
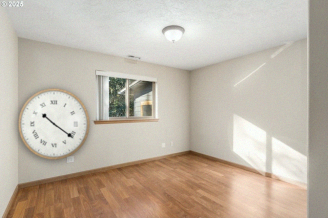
10:21
